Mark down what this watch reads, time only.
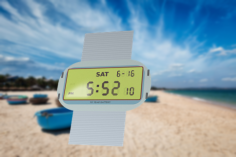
5:52:10
